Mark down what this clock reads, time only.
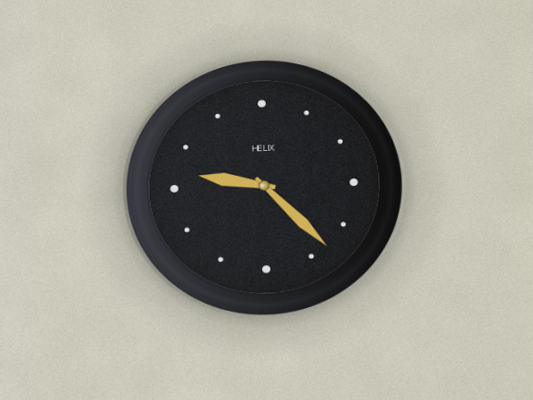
9:23
